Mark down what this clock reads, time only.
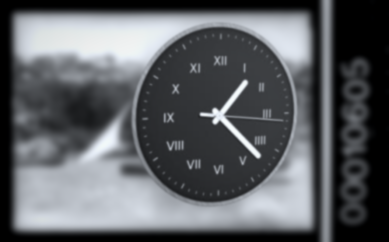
1:22:16
